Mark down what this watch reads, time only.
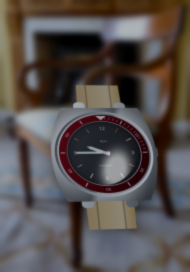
9:45
